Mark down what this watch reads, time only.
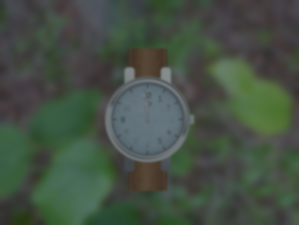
11:59
